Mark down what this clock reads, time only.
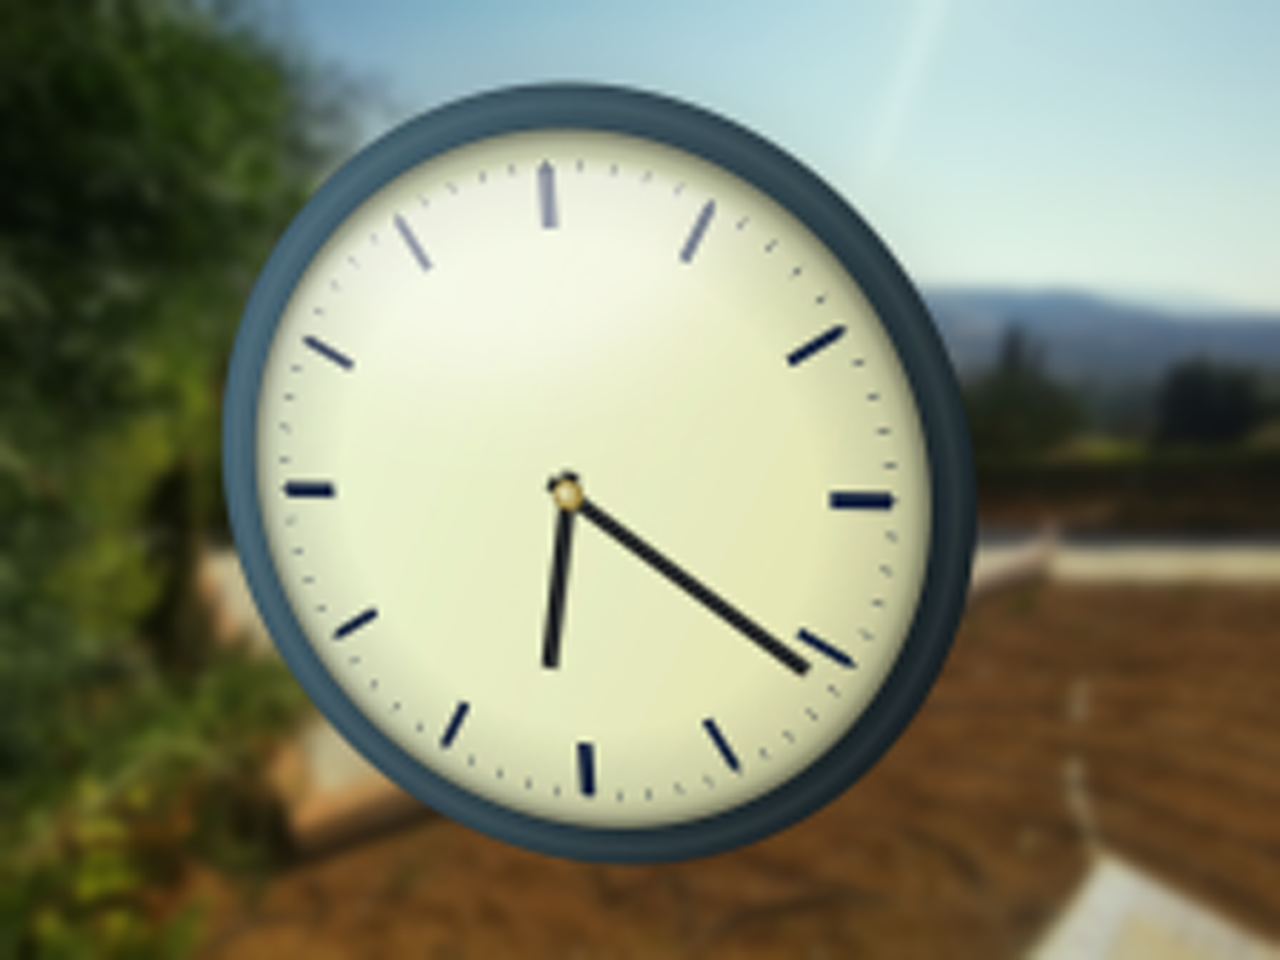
6:21
